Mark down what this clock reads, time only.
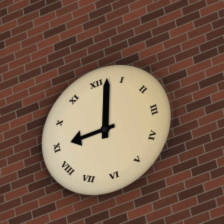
9:02
